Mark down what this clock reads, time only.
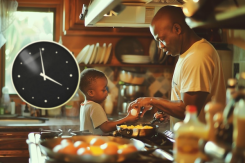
3:59
